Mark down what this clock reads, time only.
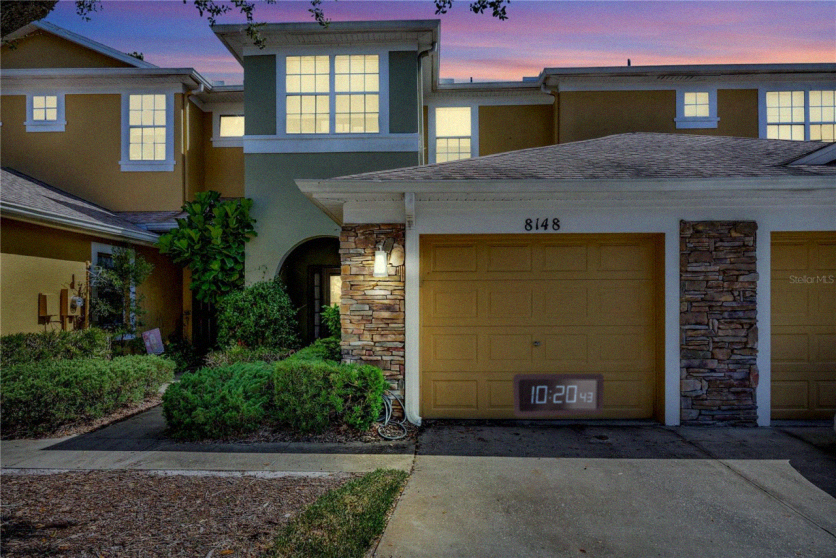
10:20:43
